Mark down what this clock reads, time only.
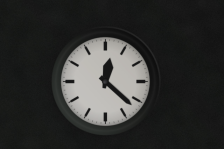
12:22
